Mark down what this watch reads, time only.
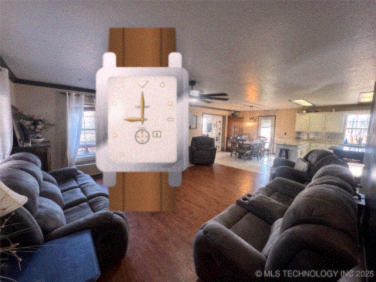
9:00
